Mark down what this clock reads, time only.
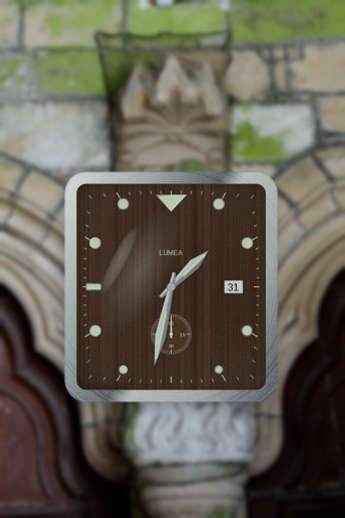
1:32
